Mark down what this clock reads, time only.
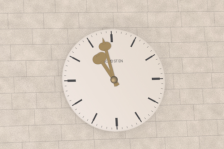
10:58
